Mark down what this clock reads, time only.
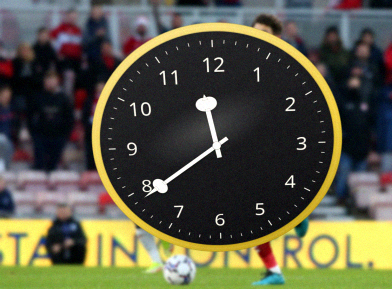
11:39
